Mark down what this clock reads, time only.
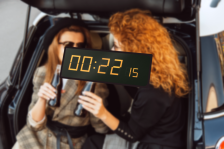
0:22:15
